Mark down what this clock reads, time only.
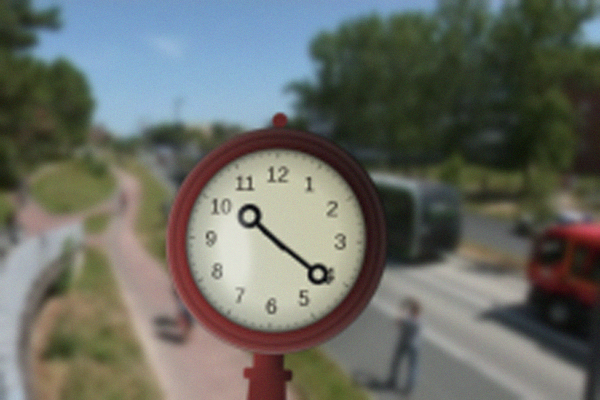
10:21
